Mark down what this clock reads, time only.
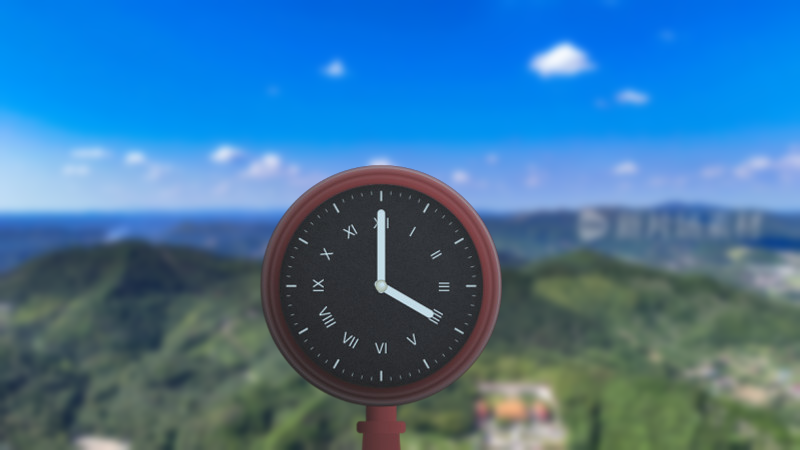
4:00
